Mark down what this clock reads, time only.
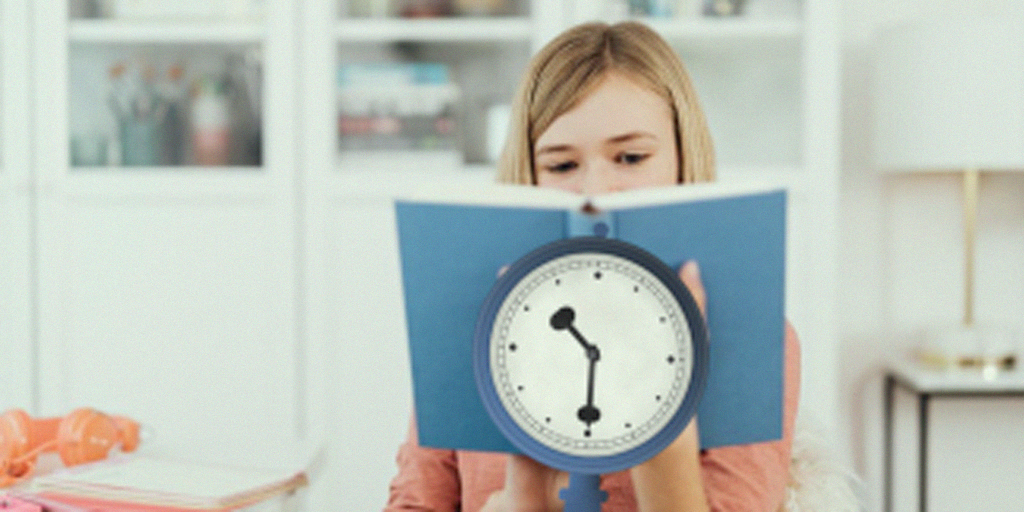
10:30
